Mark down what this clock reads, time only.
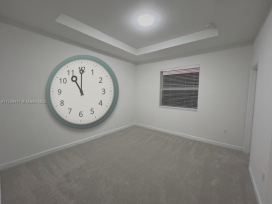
11:00
